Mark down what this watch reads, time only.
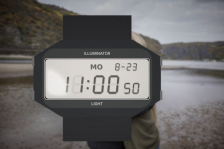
11:00:50
